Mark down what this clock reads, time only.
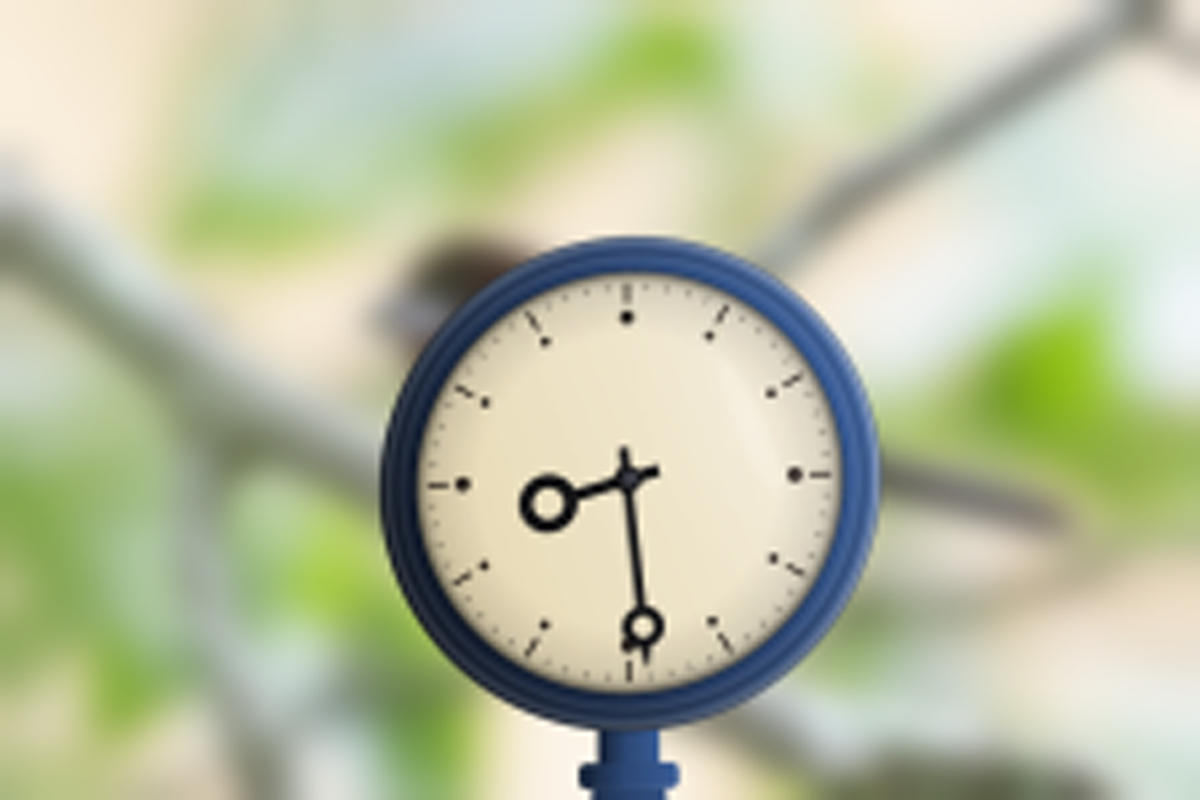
8:29
